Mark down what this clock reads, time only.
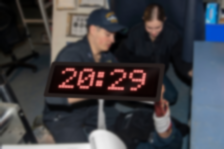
20:29
